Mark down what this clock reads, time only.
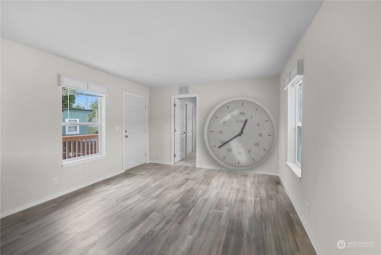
12:39
